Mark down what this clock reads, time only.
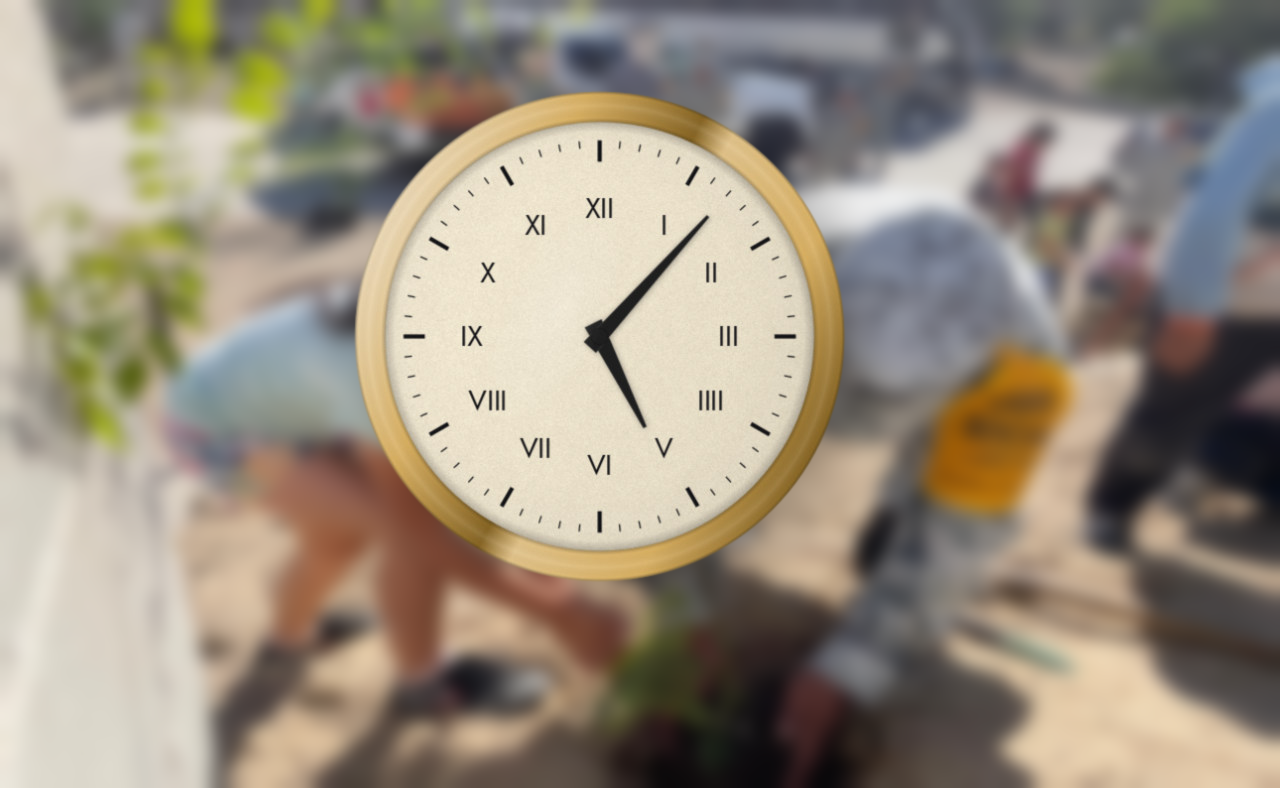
5:07
